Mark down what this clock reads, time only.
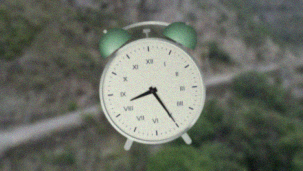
8:25
